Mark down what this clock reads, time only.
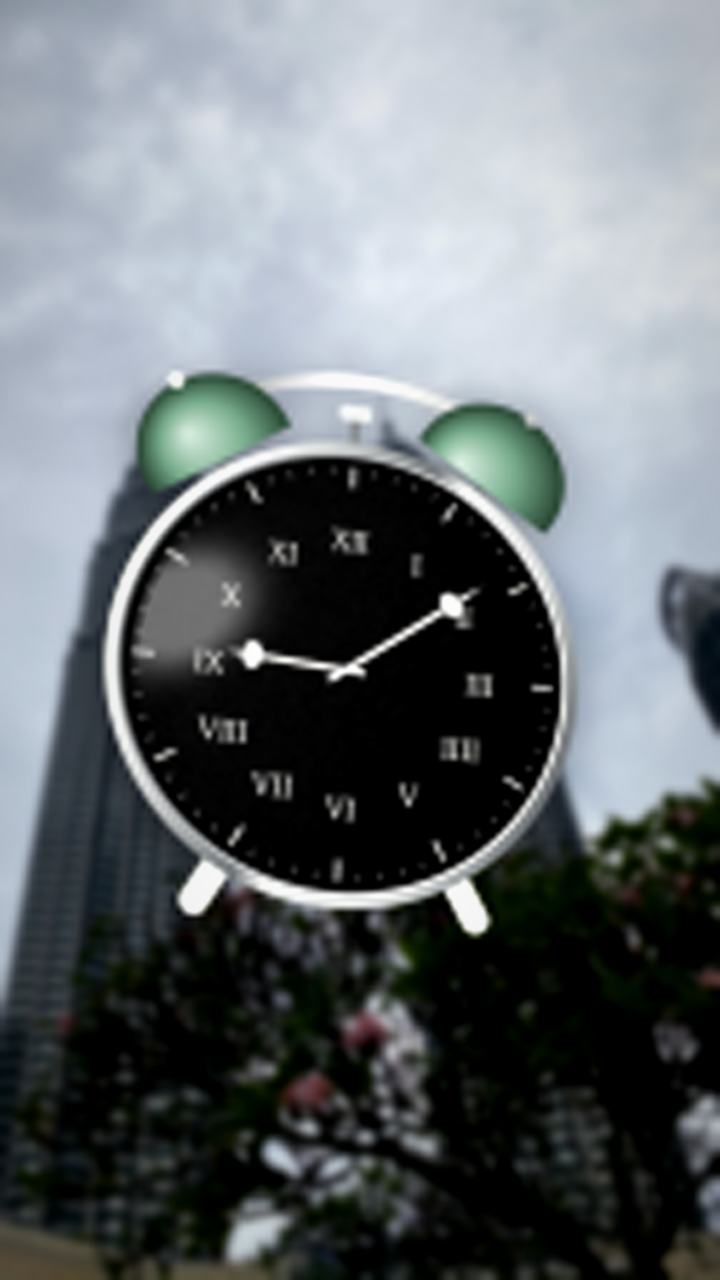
9:09
